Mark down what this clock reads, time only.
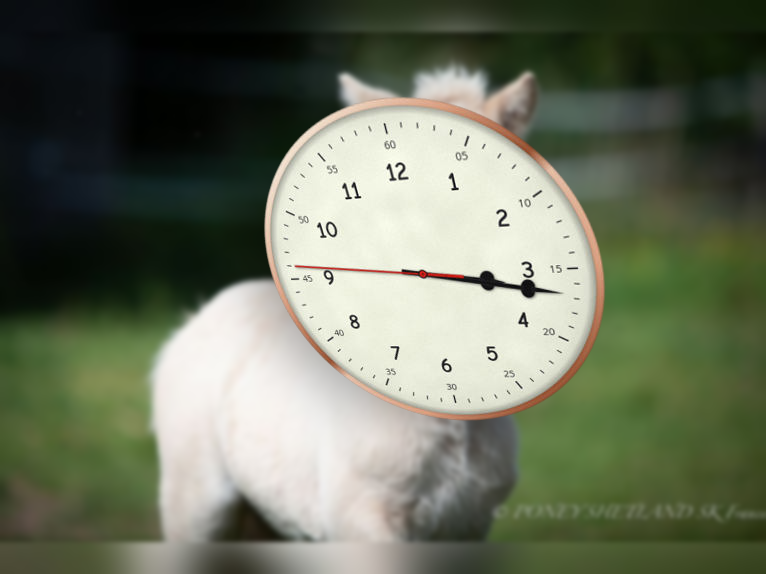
3:16:46
